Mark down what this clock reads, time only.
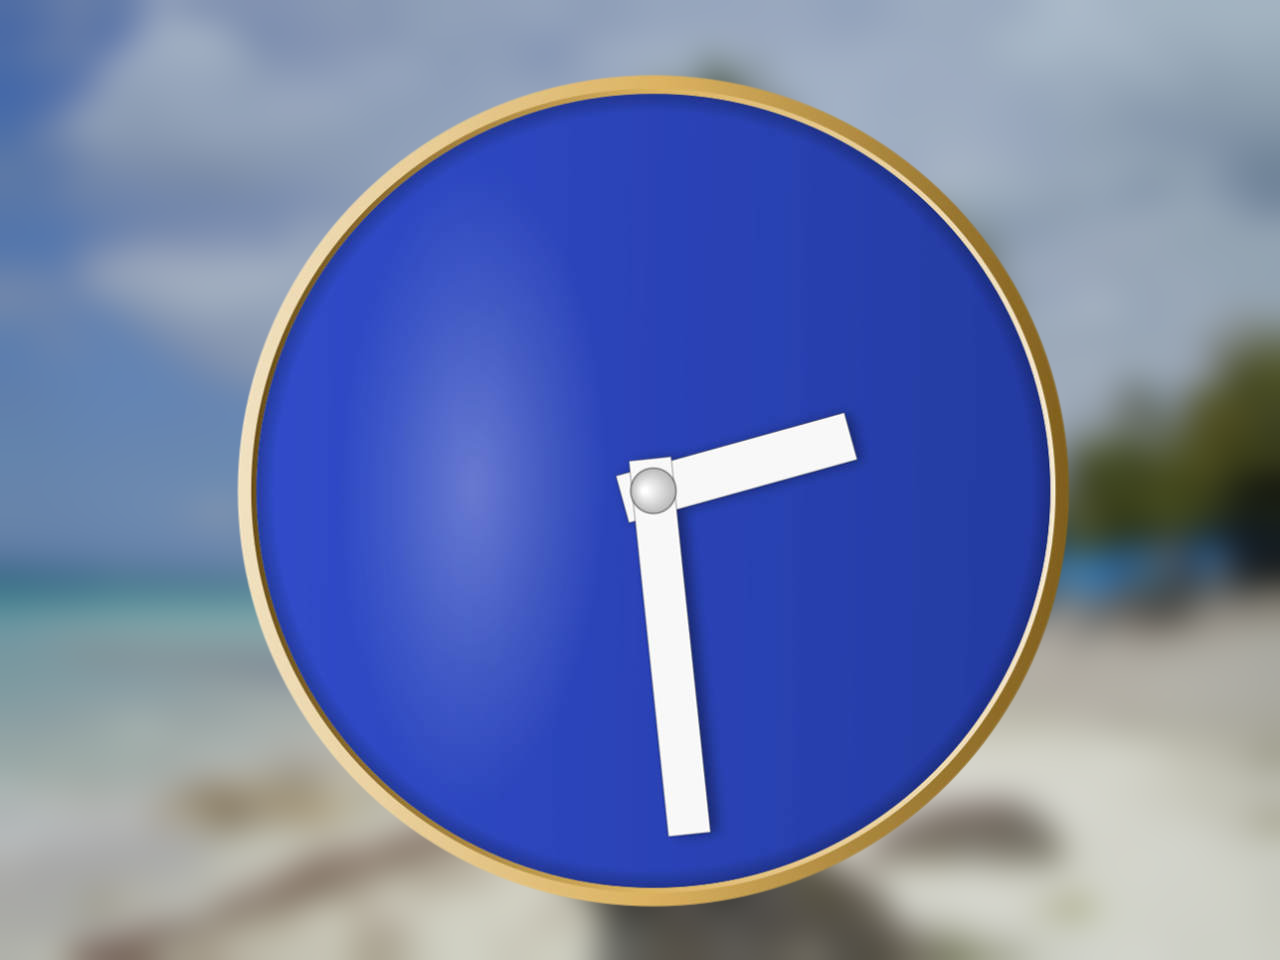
2:29
